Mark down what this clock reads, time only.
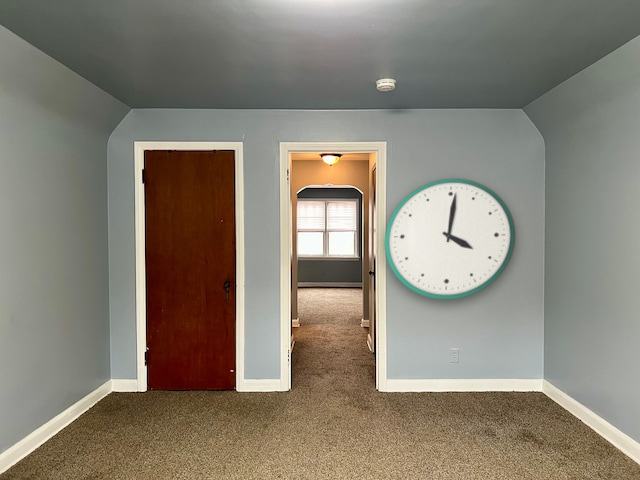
4:01
